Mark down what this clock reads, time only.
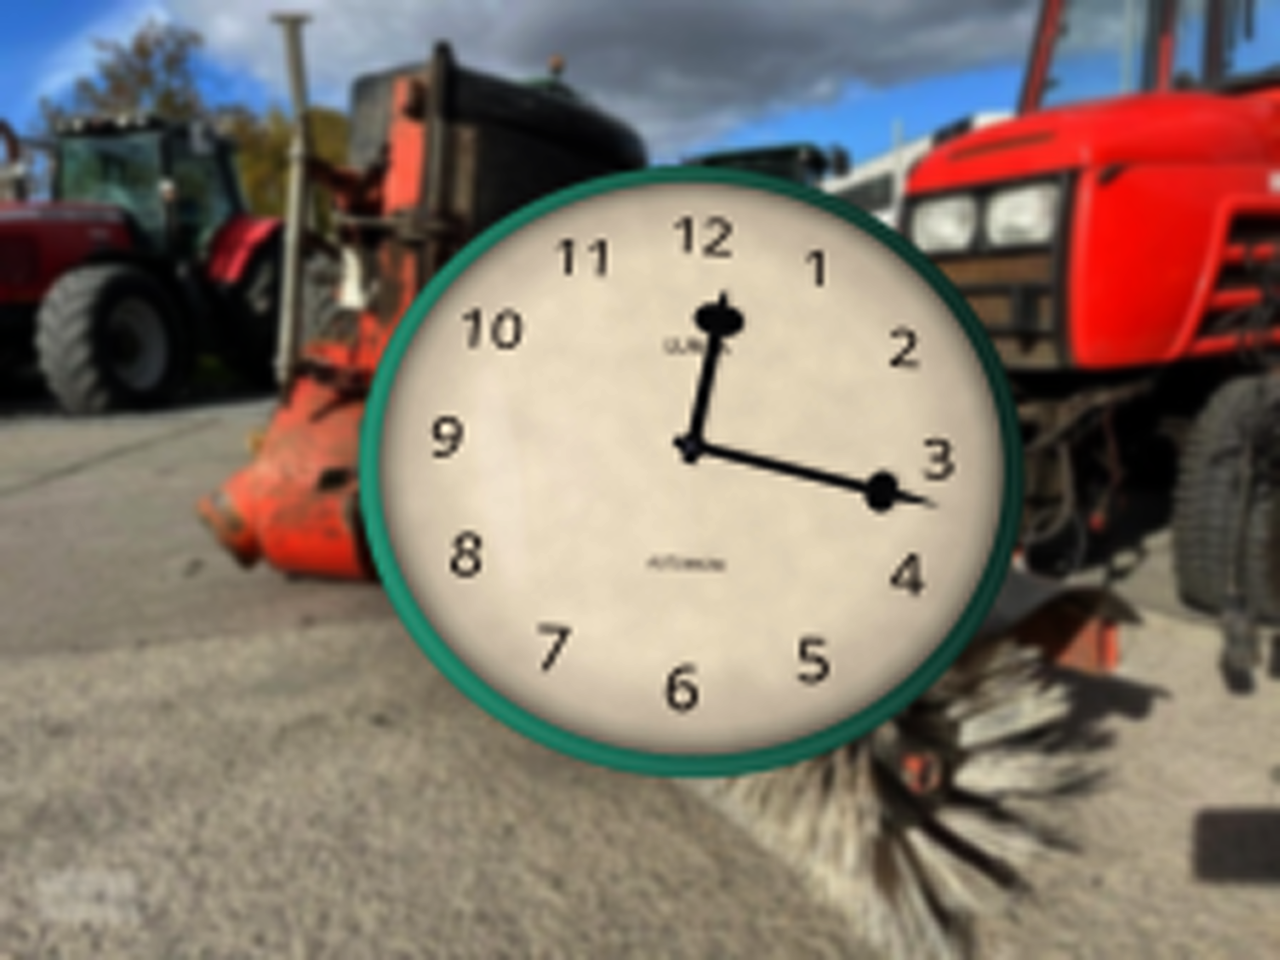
12:17
